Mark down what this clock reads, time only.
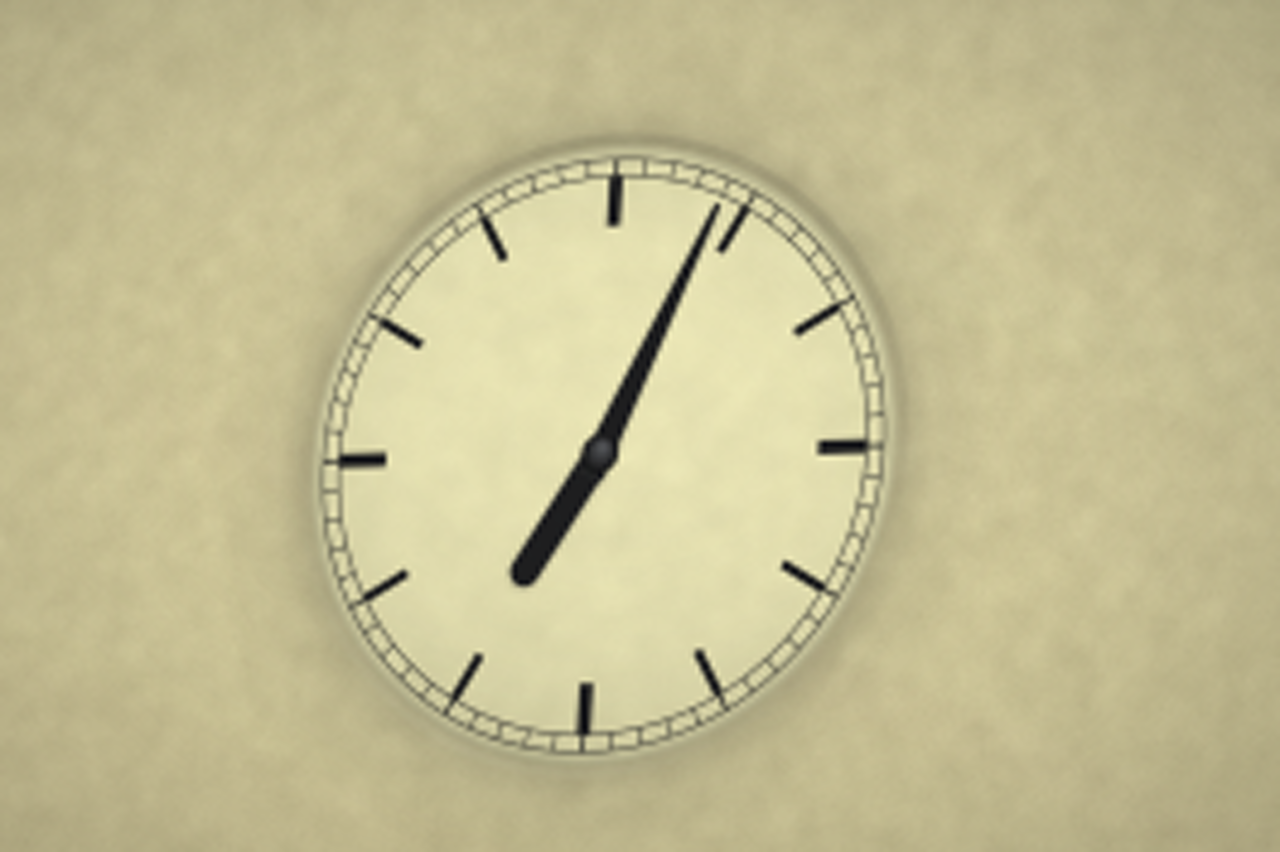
7:04
